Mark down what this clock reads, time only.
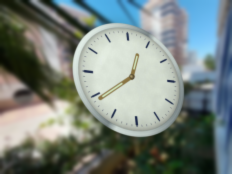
12:39
